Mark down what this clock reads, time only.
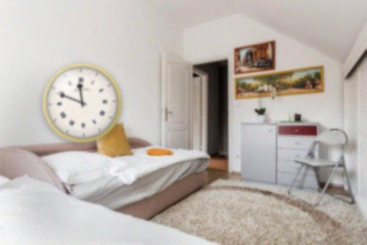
11:49
